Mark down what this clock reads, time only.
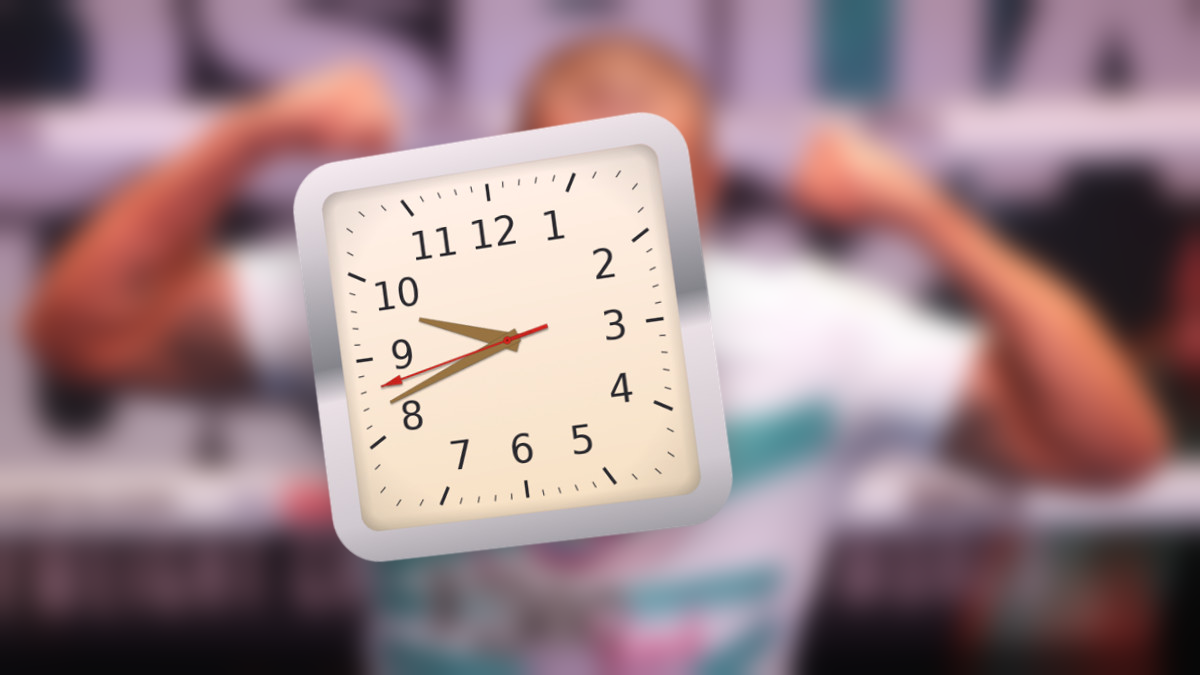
9:41:43
